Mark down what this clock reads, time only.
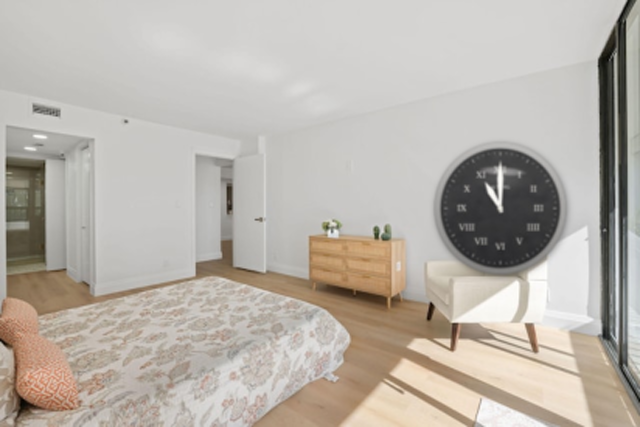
11:00
